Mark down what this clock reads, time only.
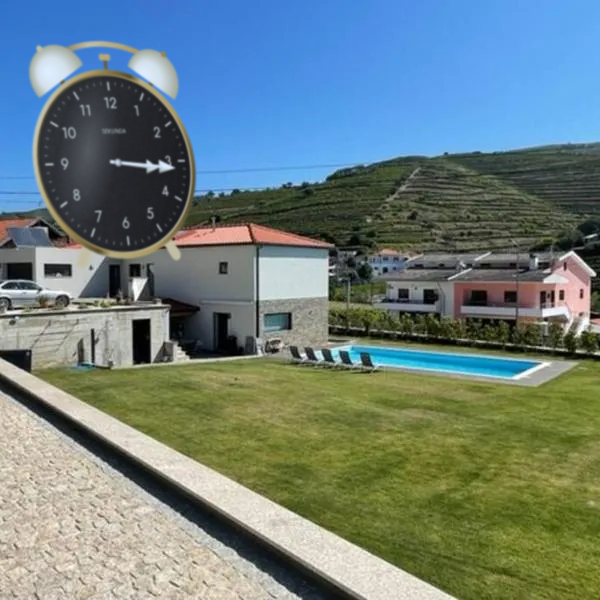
3:16
